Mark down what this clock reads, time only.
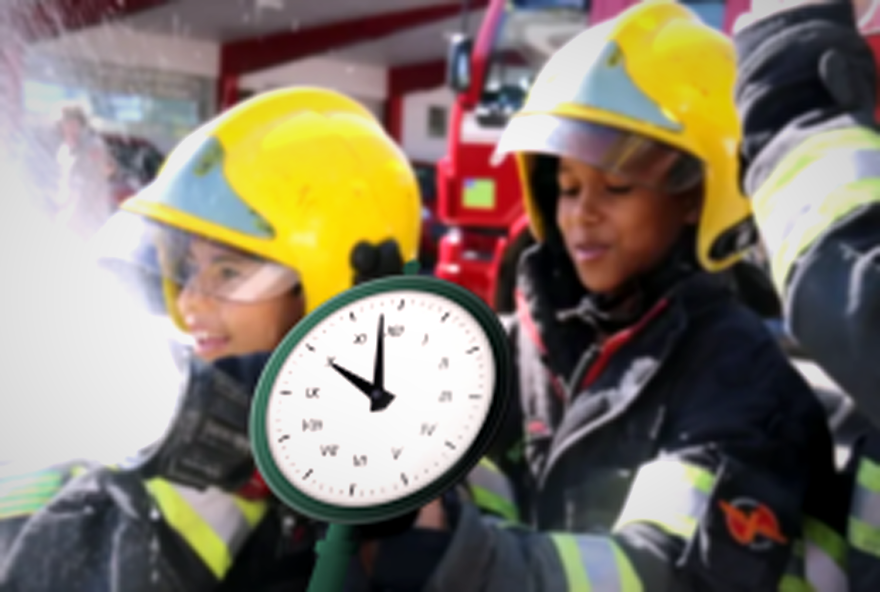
9:58
